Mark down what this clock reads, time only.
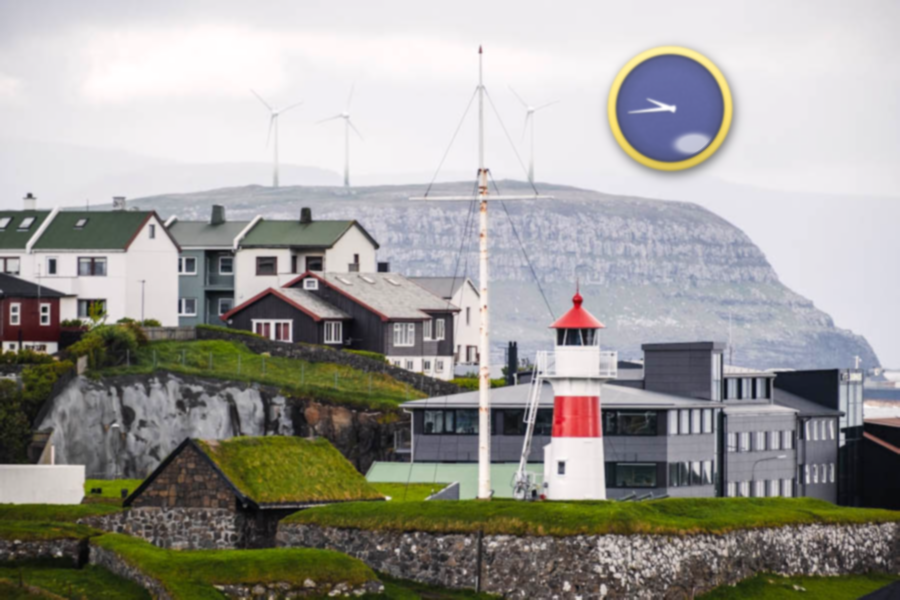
9:44
